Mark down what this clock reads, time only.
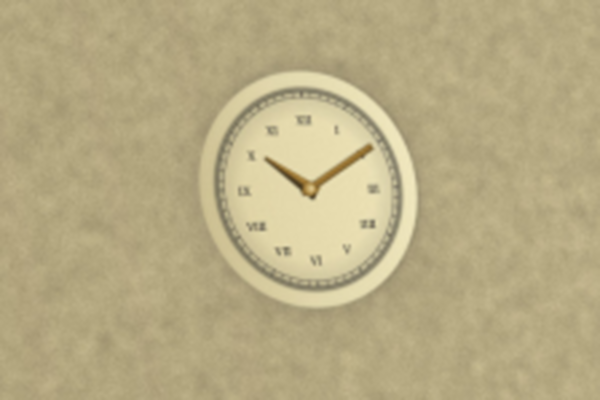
10:10
